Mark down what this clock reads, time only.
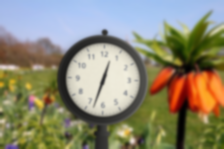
12:33
